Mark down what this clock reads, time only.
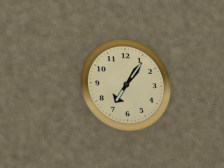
7:06
